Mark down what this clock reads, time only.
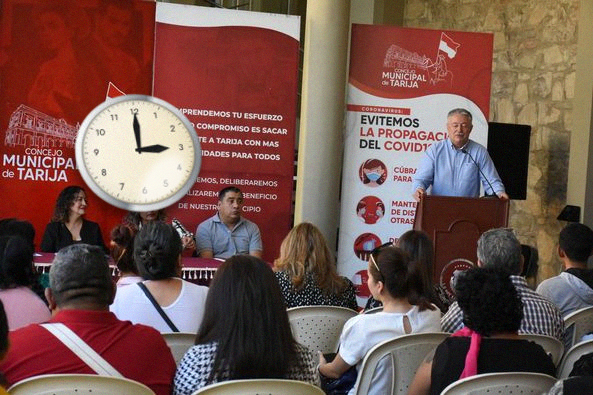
3:00
